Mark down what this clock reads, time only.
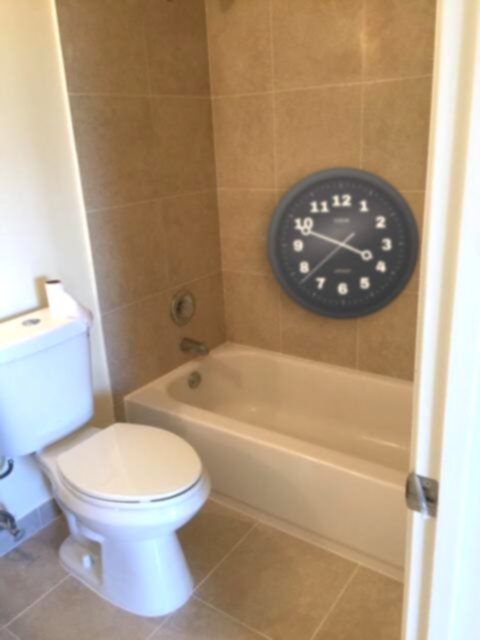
3:48:38
